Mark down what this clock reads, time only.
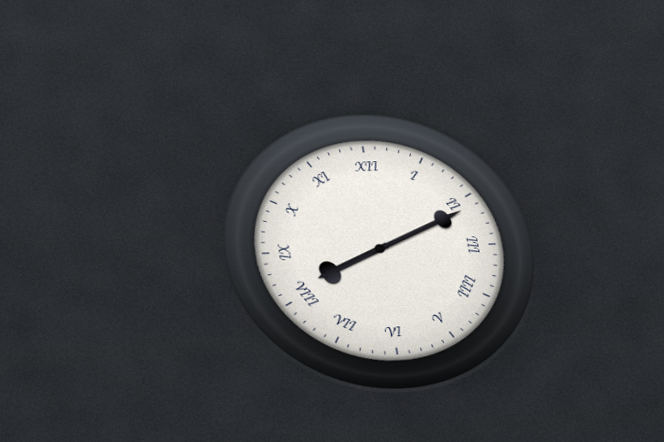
8:11
